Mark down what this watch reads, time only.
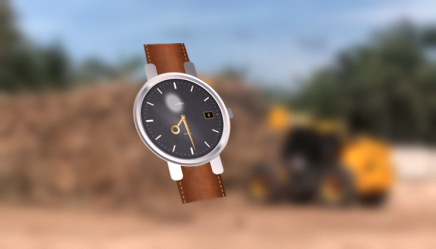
7:29
